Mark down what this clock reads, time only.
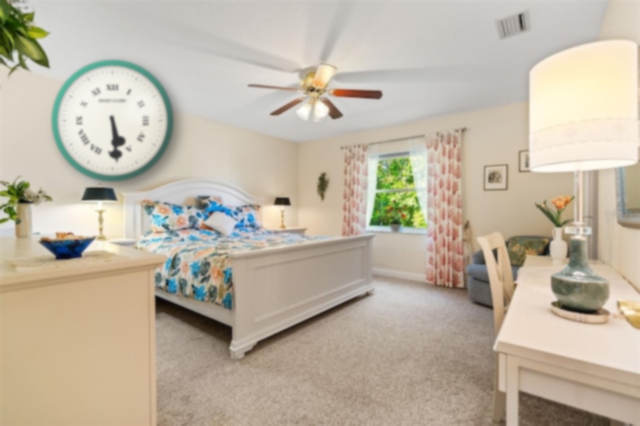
5:29
